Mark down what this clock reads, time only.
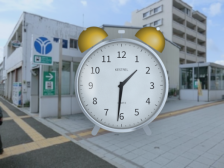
1:31
